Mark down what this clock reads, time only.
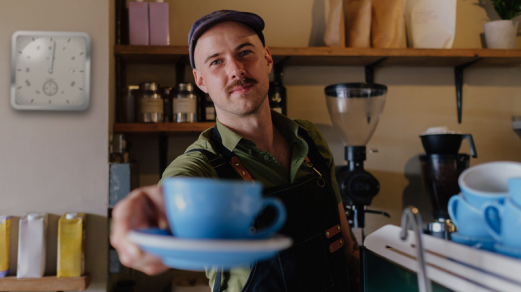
12:01
